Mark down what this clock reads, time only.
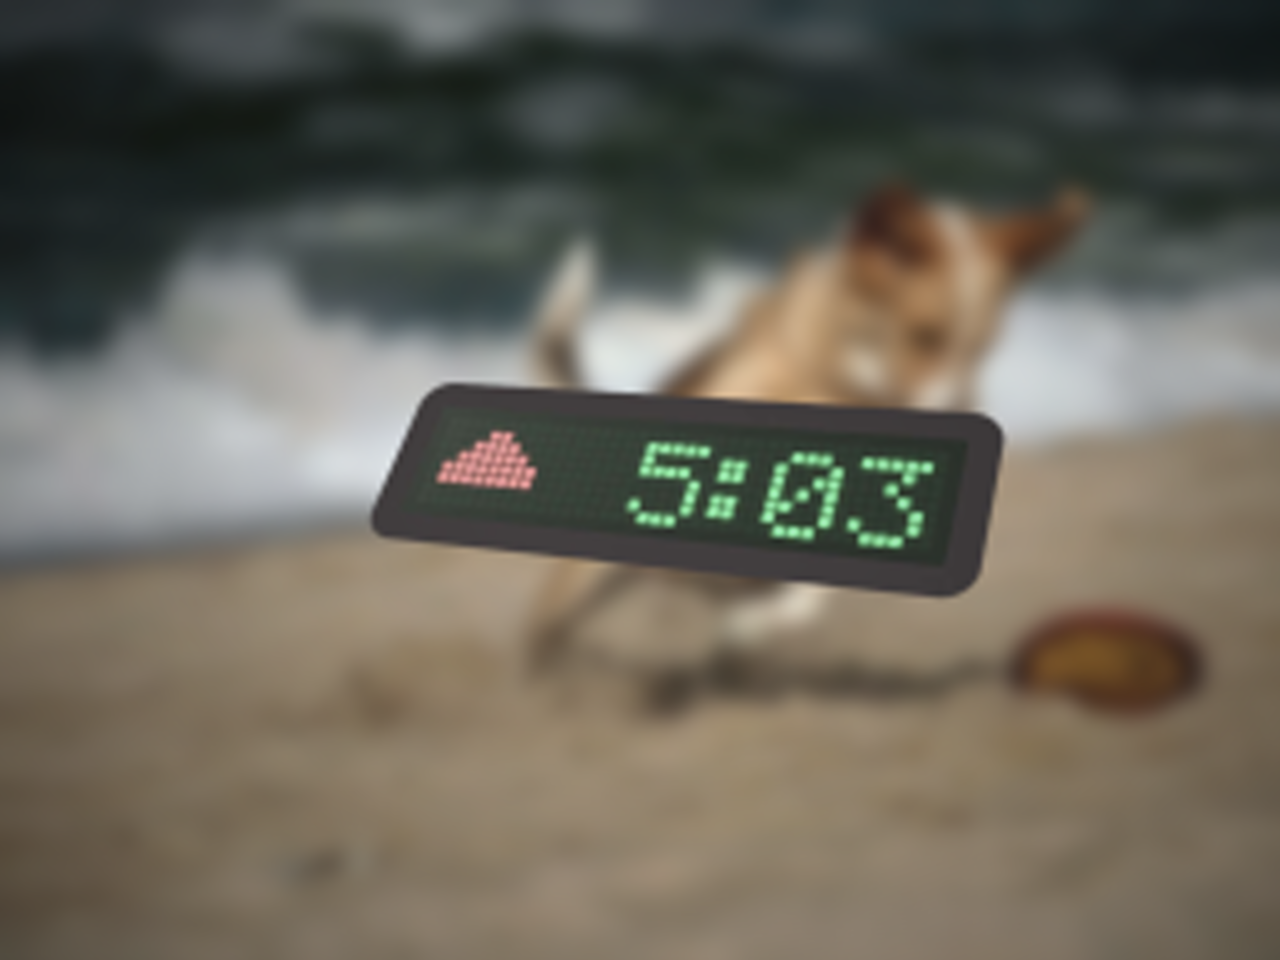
5:03
